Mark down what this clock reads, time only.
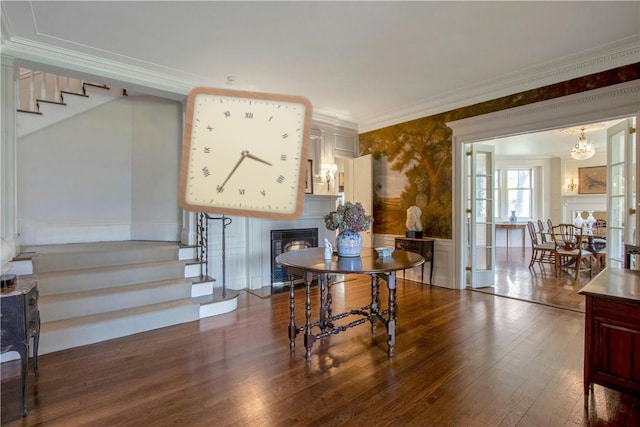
3:35
